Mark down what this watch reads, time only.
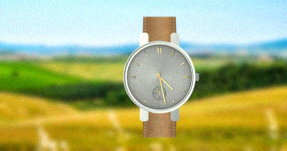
4:28
